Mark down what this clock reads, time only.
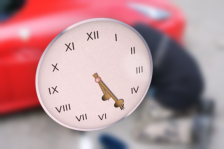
5:25
